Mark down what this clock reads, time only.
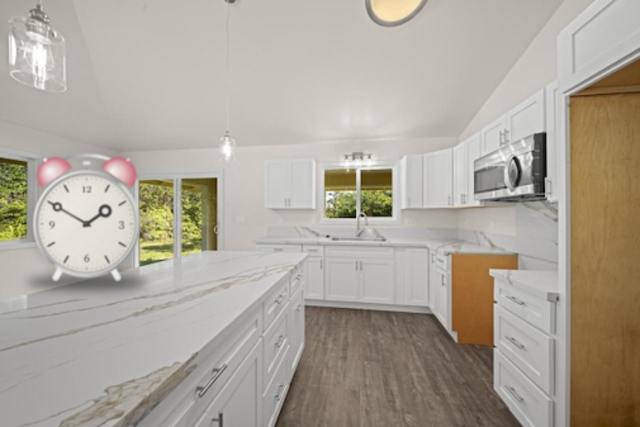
1:50
